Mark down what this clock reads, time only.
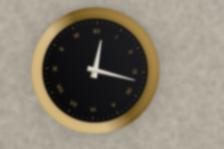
12:17
